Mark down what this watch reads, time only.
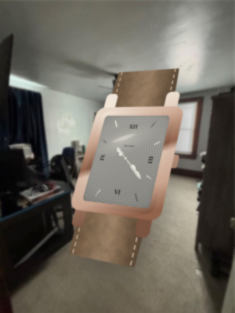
10:22
